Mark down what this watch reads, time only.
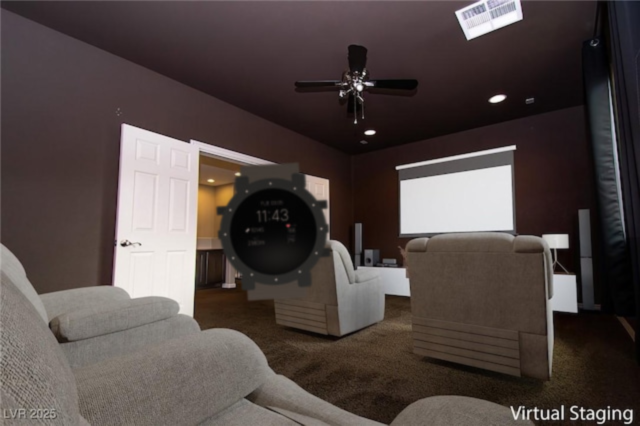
11:43
